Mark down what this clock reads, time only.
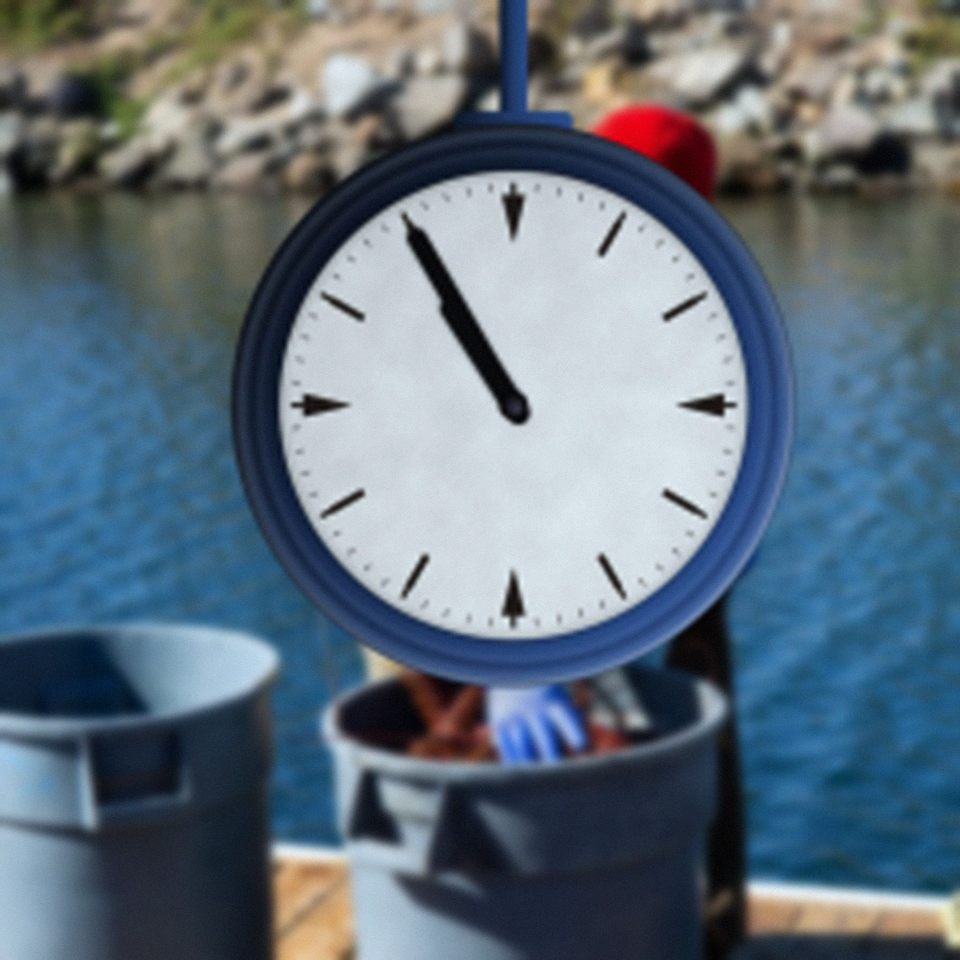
10:55
